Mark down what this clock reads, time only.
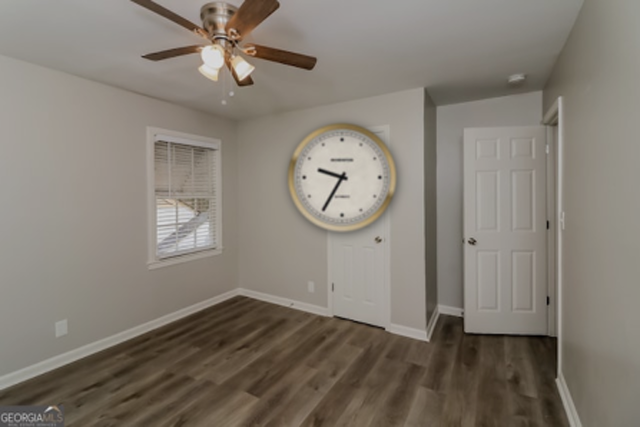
9:35
